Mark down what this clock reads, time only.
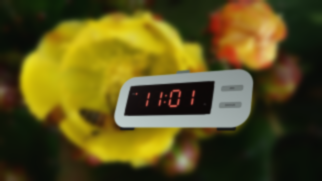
11:01
